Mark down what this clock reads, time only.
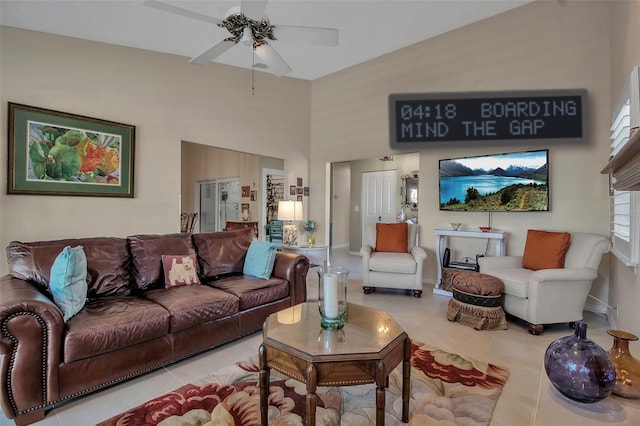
4:18
